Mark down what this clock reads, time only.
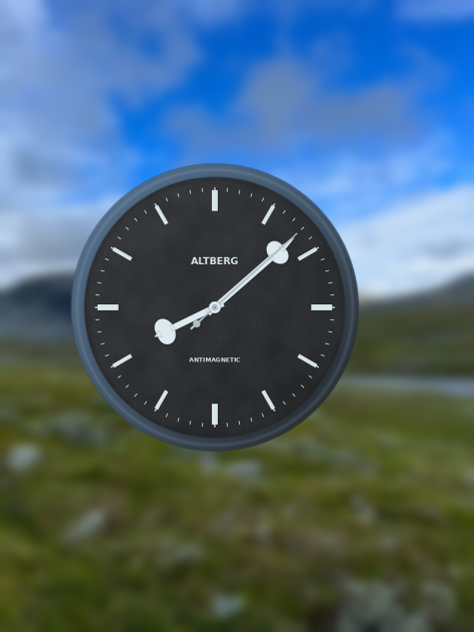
8:08:08
